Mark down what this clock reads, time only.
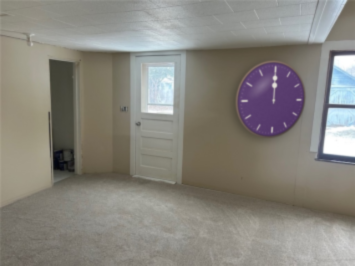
12:00
